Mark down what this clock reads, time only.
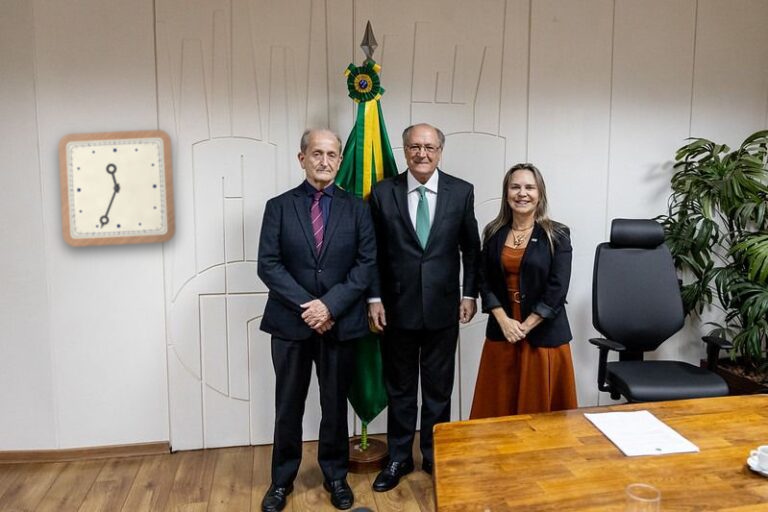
11:34
